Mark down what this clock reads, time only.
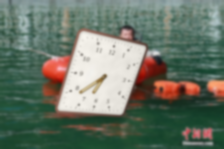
6:38
